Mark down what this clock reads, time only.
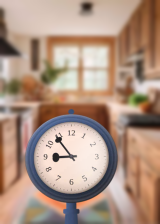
8:54
